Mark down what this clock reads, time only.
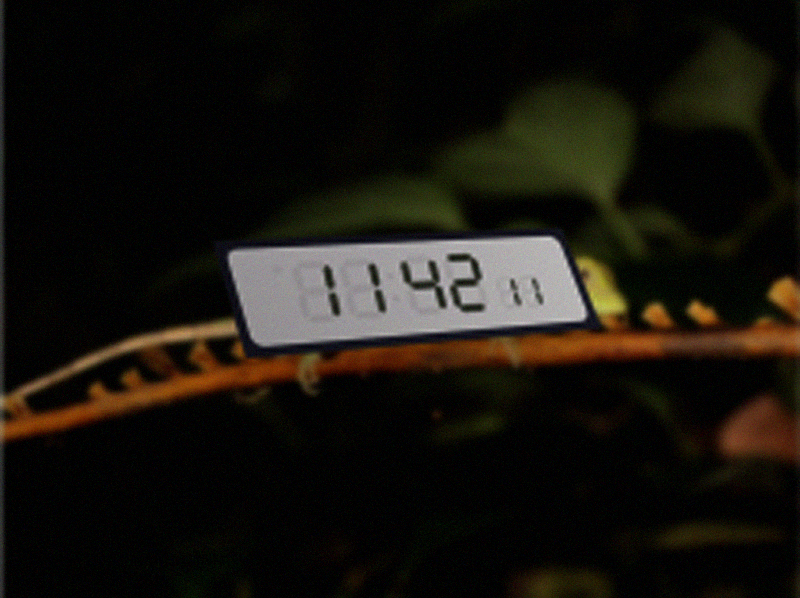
11:42:11
